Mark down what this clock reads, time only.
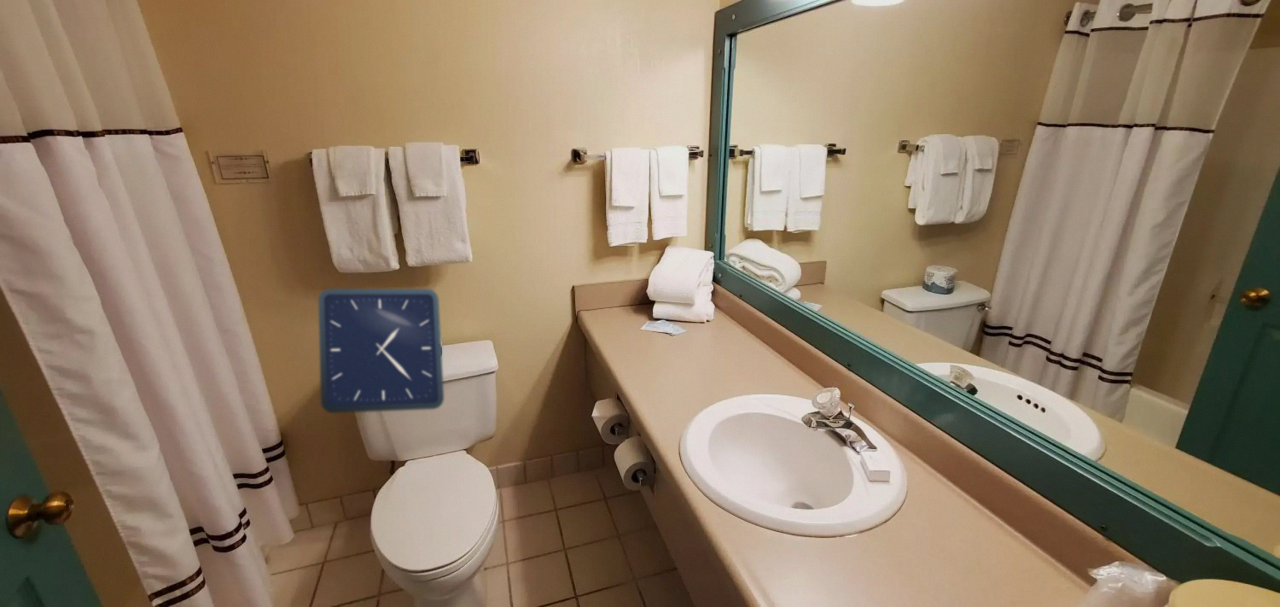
1:23
